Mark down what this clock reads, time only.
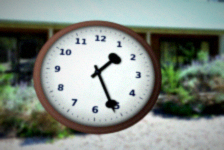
1:26
